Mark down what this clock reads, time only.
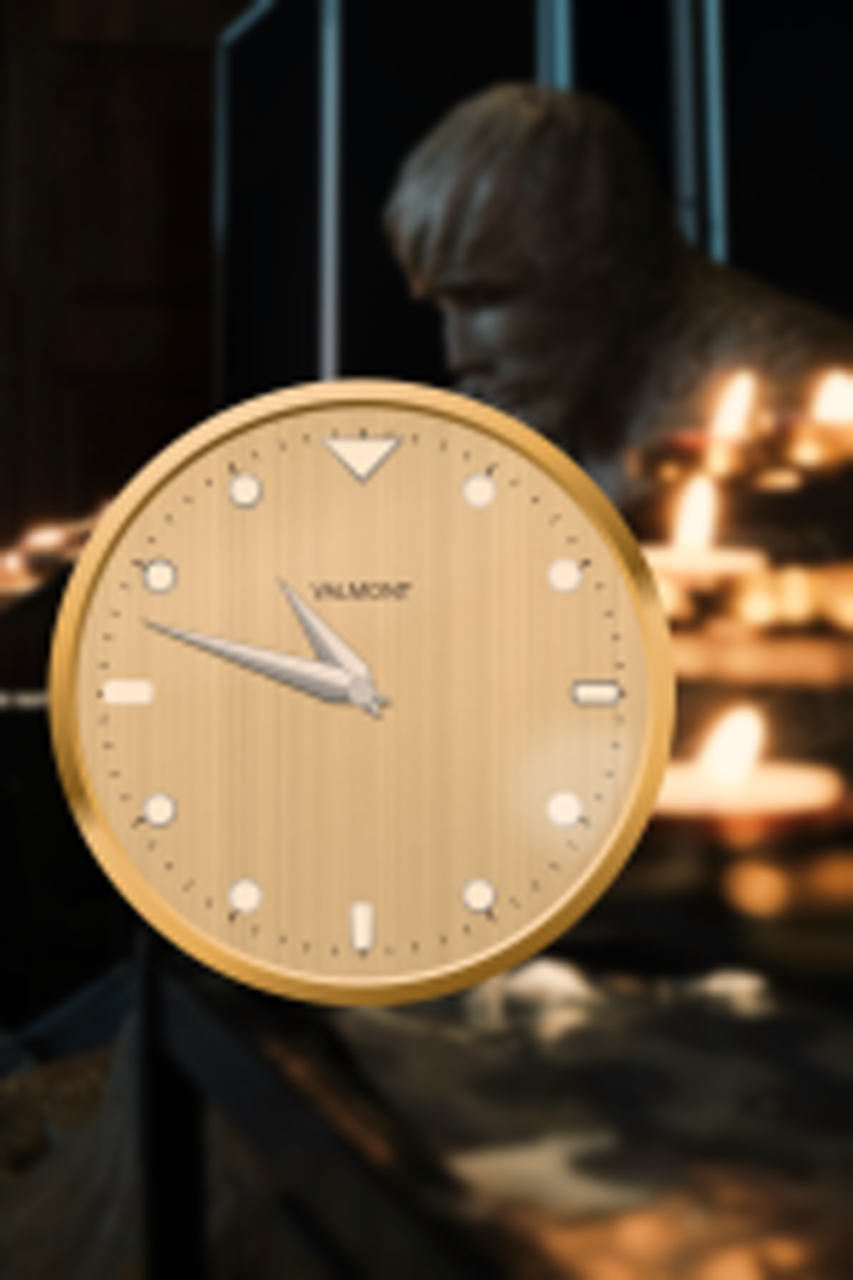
10:48
